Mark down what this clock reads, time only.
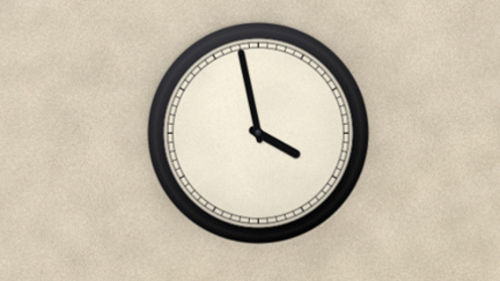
3:58
